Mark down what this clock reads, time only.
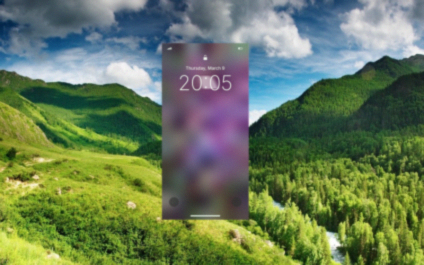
20:05
